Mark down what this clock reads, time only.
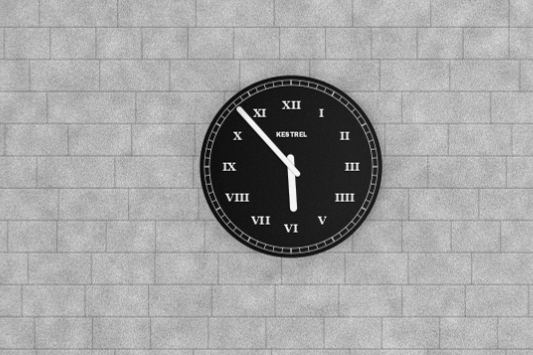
5:53
